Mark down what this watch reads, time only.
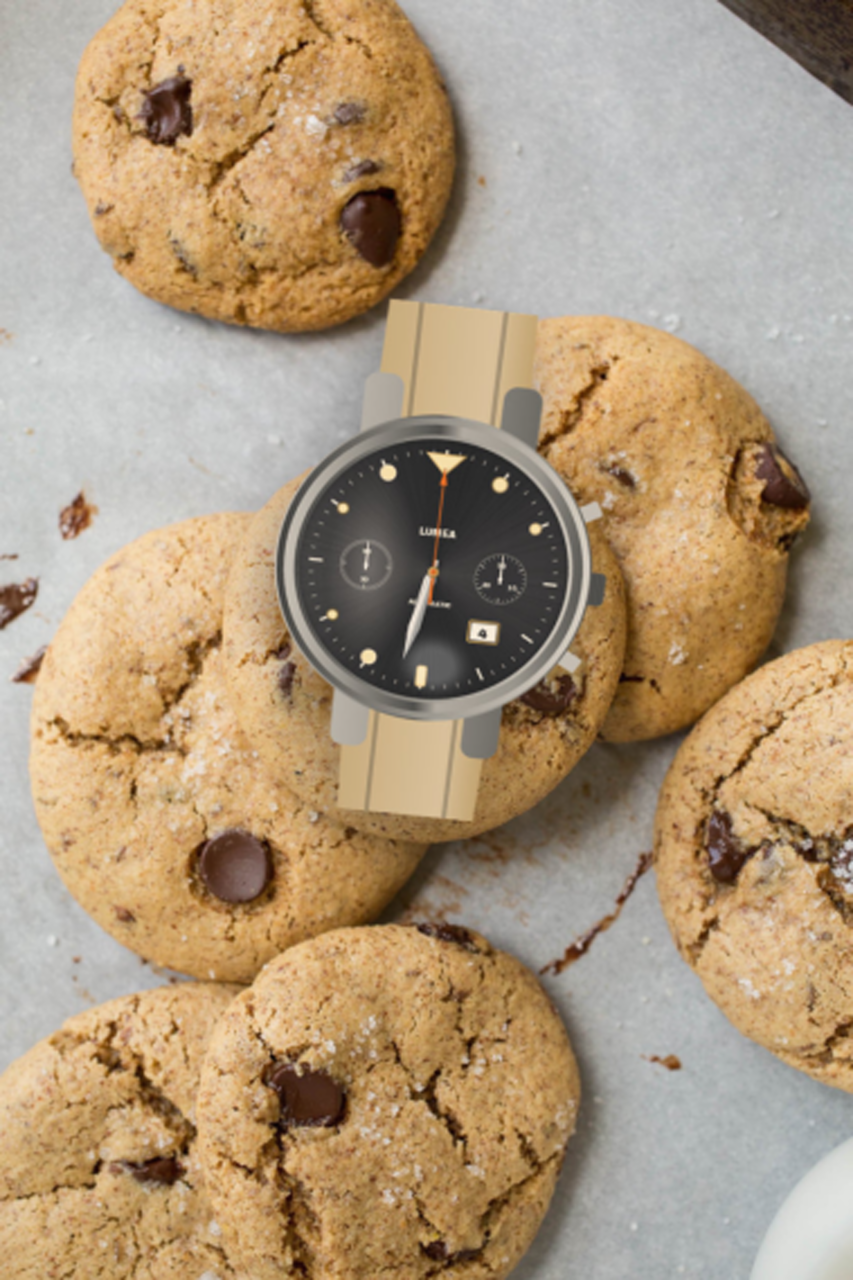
6:32
